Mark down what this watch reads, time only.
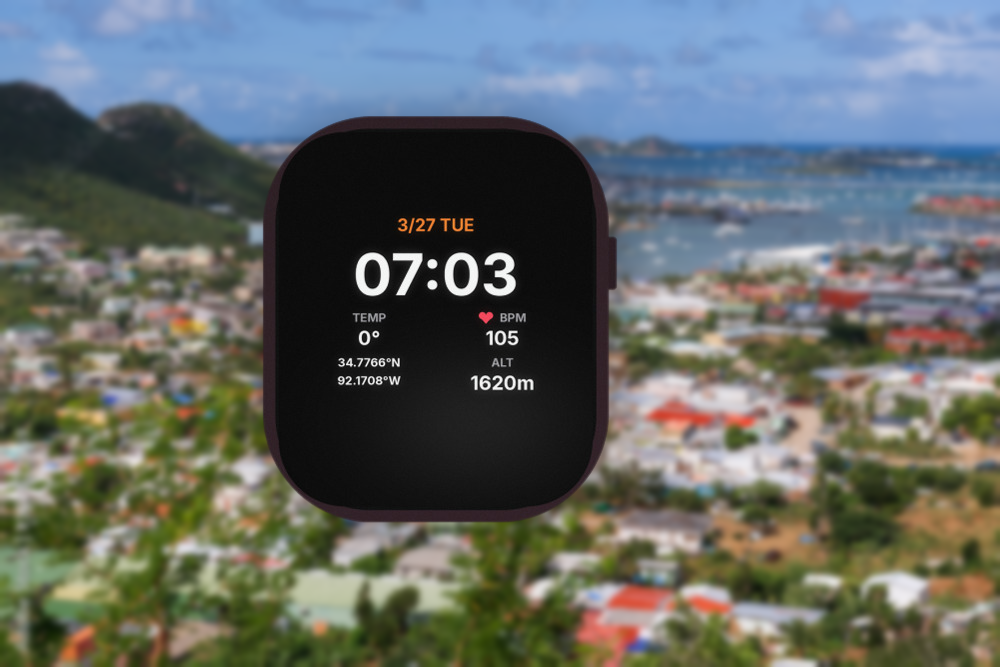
7:03
